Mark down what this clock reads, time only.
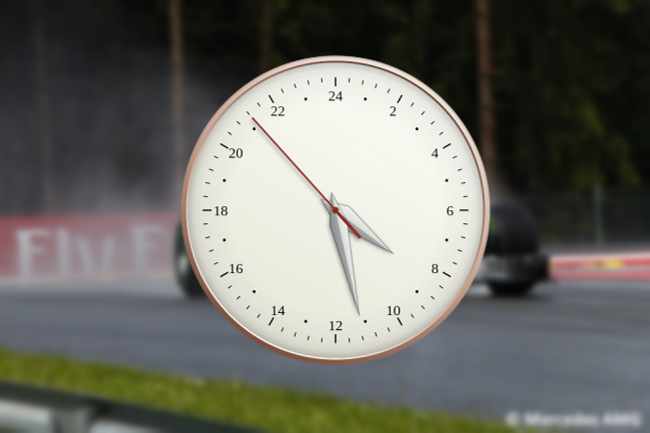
8:27:53
